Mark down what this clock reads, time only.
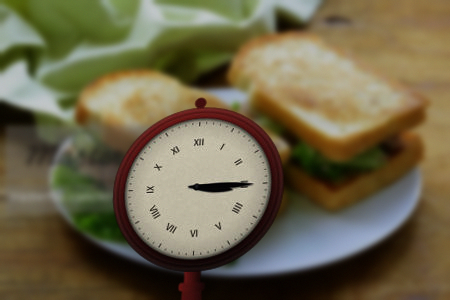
3:15
